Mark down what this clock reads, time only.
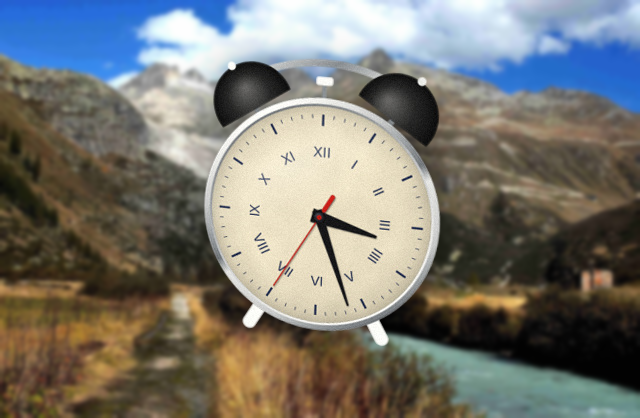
3:26:35
